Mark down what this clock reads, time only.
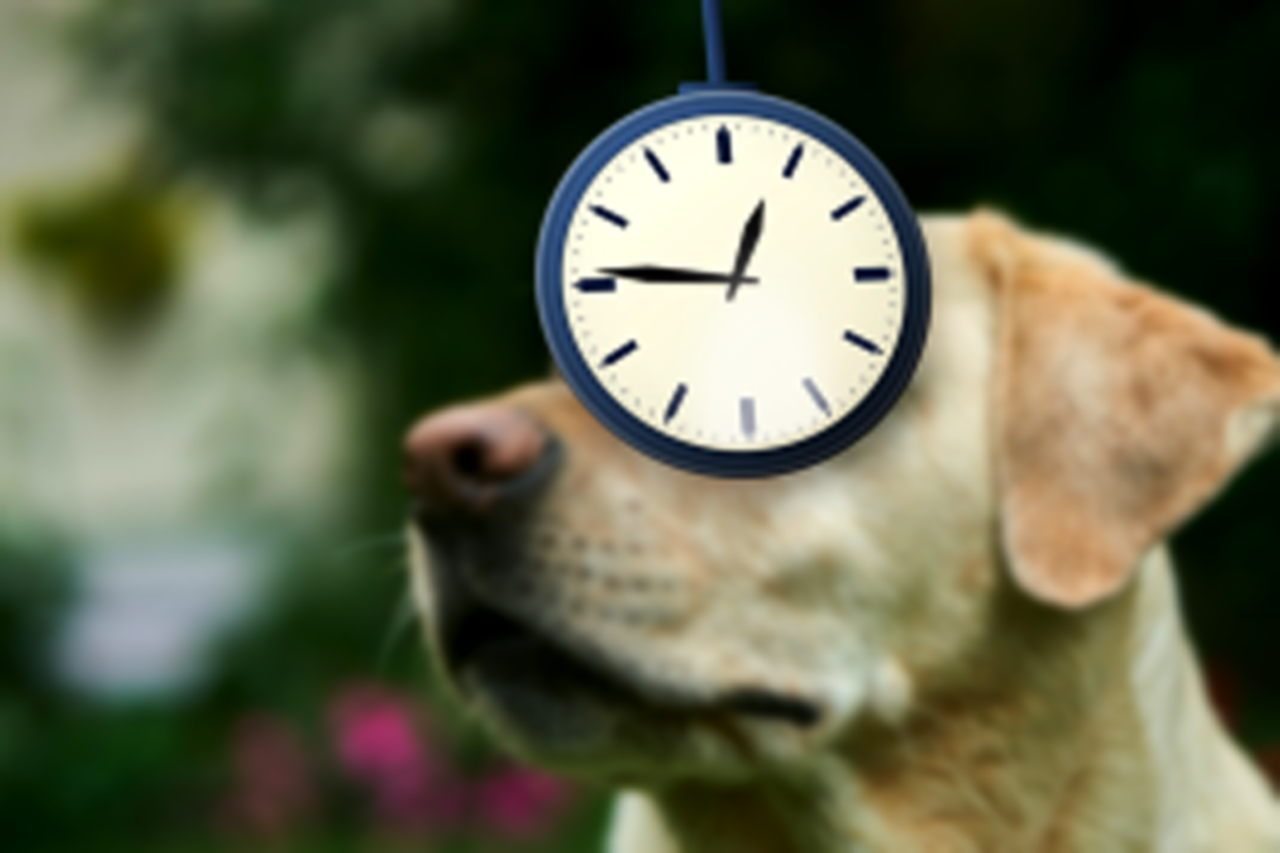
12:46
